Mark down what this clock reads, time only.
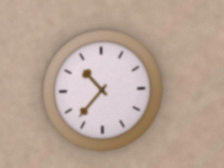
10:37
